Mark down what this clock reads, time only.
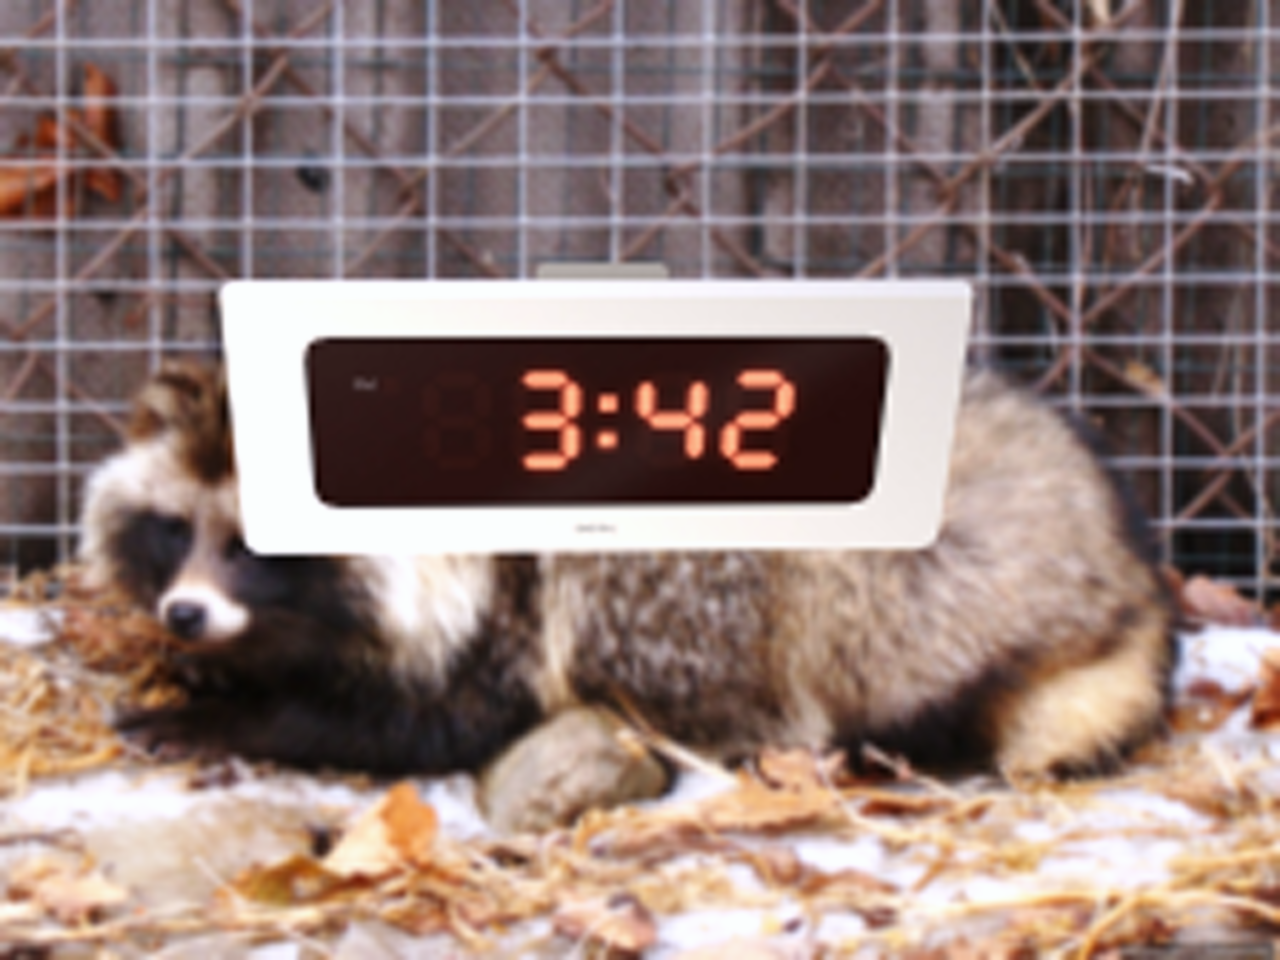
3:42
